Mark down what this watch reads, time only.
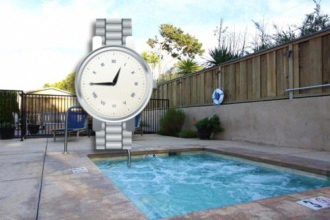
12:45
